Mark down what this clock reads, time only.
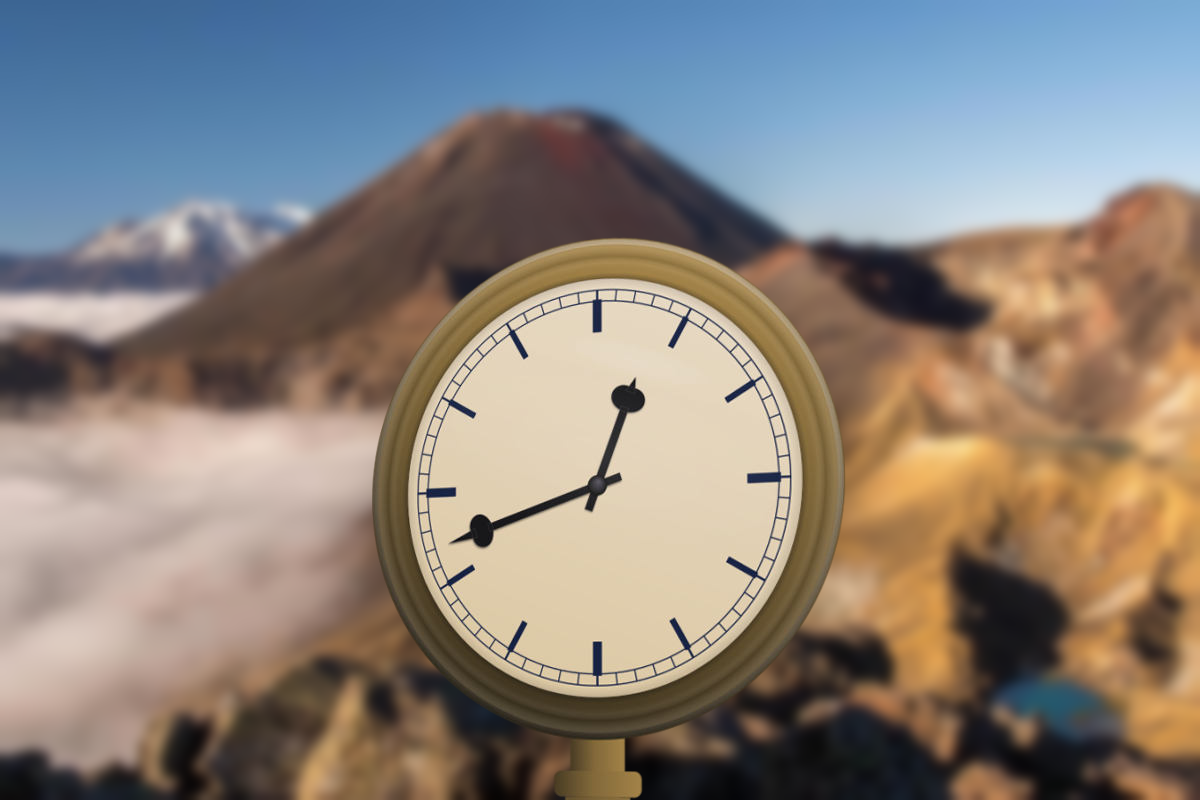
12:42
